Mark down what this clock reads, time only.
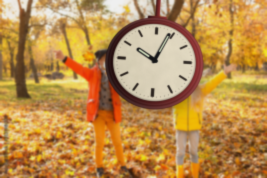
10:04
